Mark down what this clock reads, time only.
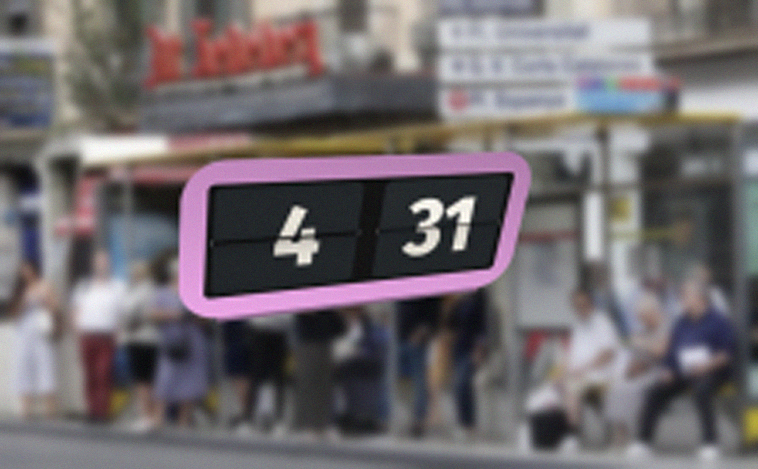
4:31
